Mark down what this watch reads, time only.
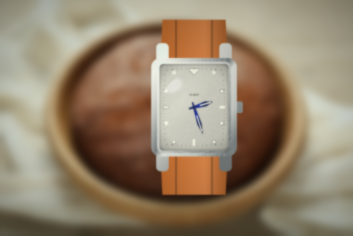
2:27
